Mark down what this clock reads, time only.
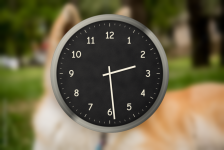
2:29
